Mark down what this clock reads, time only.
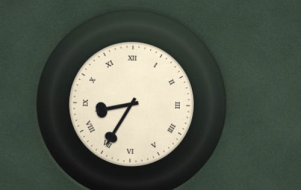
8:35
